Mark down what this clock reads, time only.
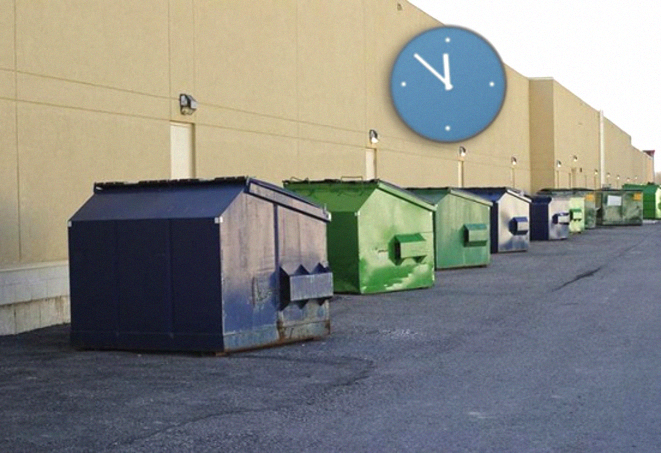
11:52
